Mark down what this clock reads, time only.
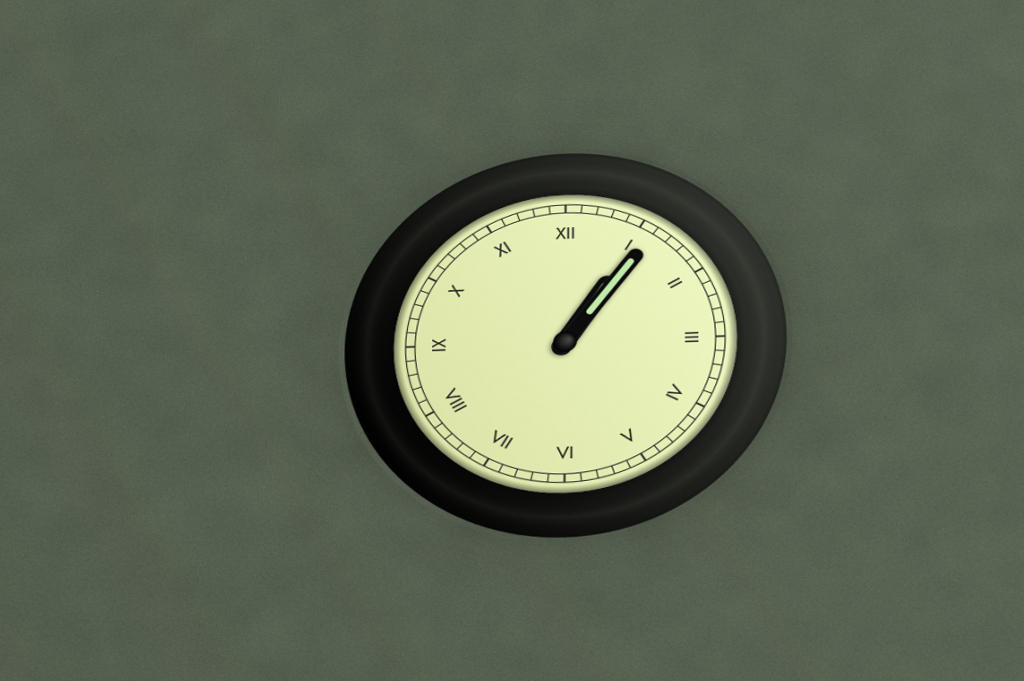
1:06
